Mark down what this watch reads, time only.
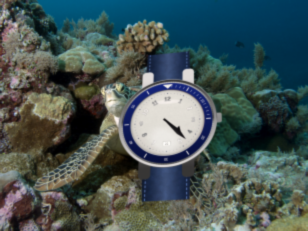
4:23
